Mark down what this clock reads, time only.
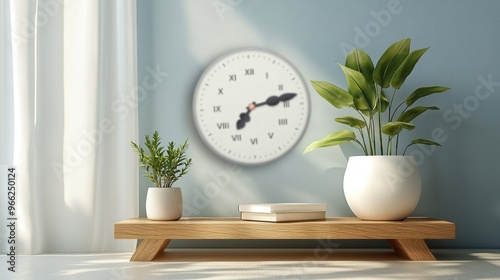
7:13
